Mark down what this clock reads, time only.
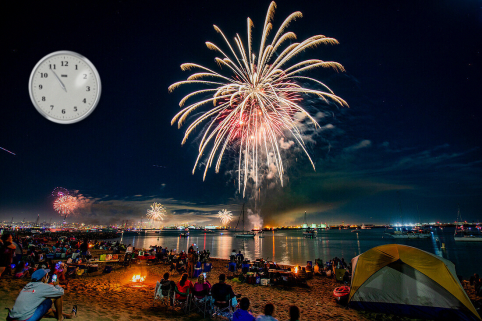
10:54
